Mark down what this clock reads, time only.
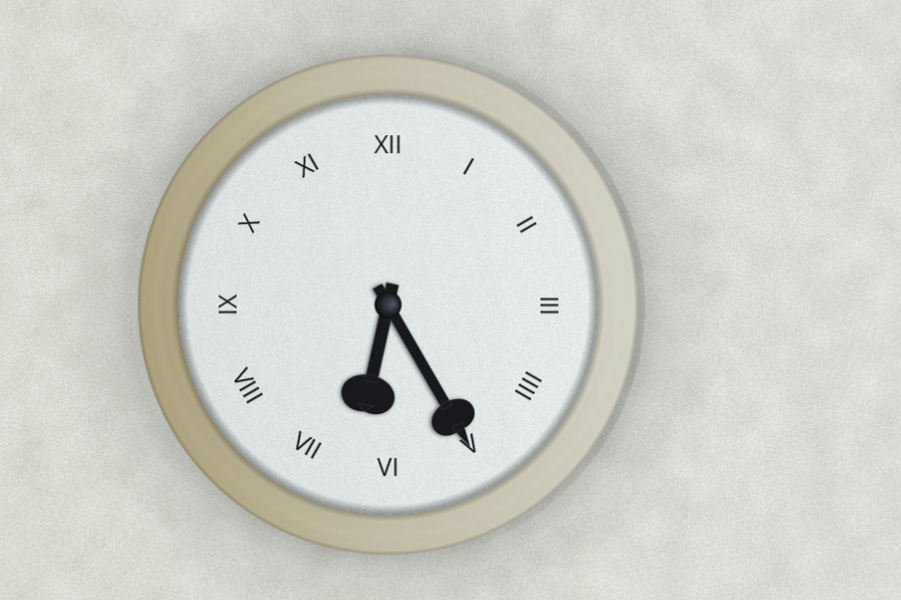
6:25
